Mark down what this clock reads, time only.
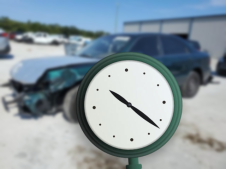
10:22
